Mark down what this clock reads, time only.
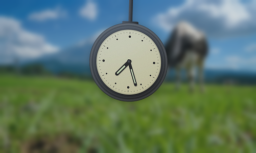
7:27
